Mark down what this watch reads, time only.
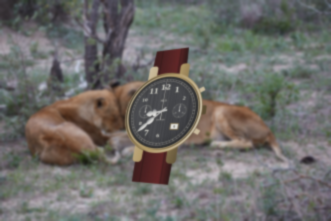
8:38
